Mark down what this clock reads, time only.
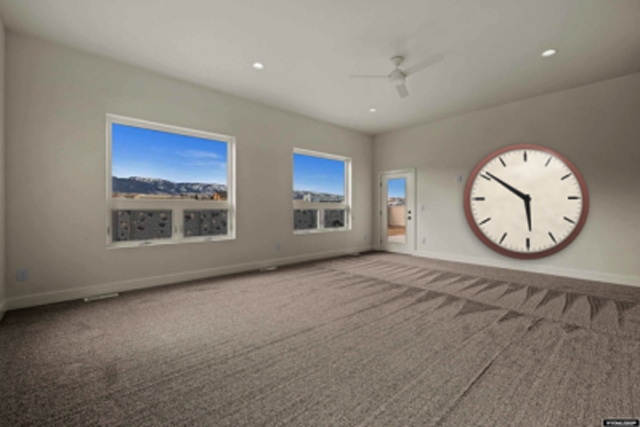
5:51
